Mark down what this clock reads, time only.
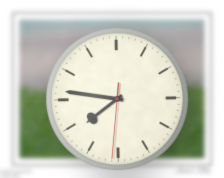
7:46:31
